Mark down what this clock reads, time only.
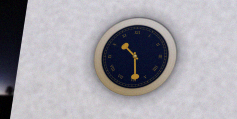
10:29
